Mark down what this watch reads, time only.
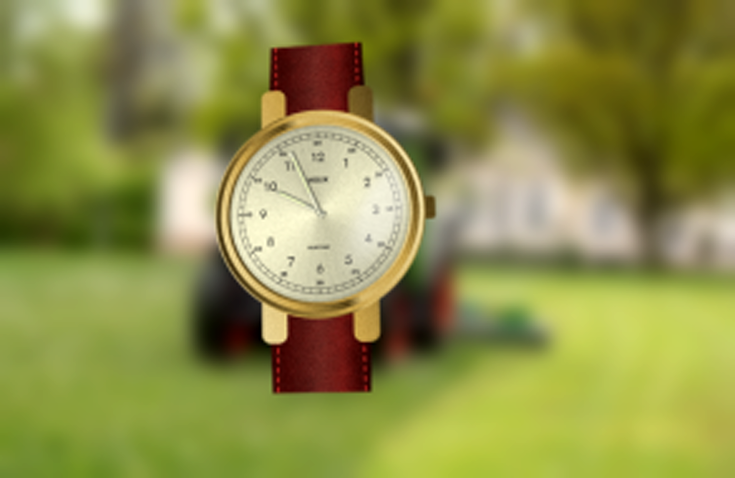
9:56
